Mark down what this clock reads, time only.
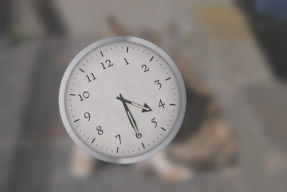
4:30
